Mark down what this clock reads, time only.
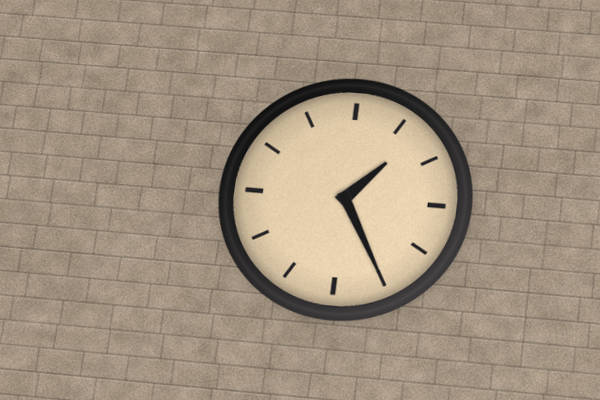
1:25
